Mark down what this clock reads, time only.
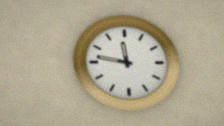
11:47
